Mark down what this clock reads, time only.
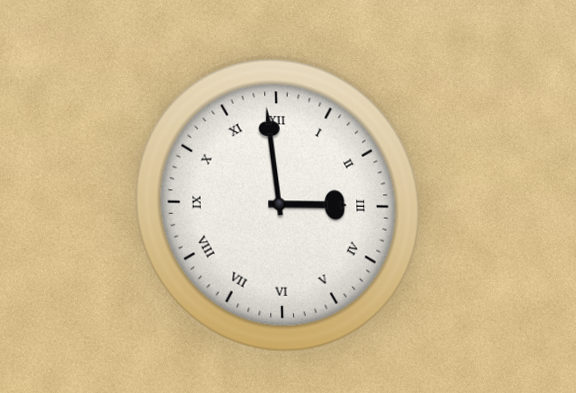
2:59
